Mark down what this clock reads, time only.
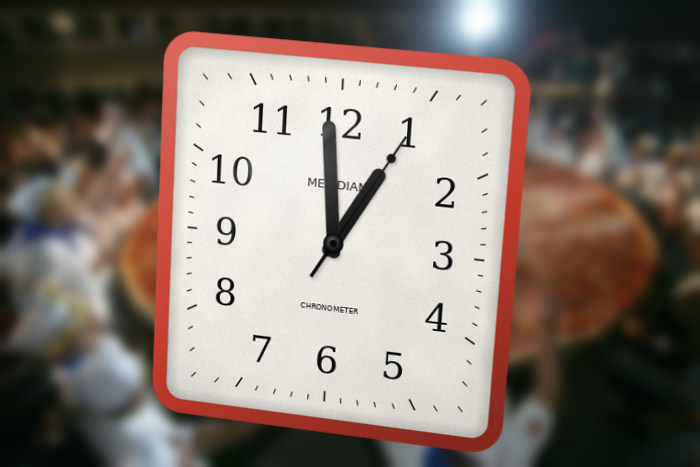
12:59:05
